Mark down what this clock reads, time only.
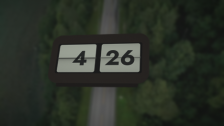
4:26
